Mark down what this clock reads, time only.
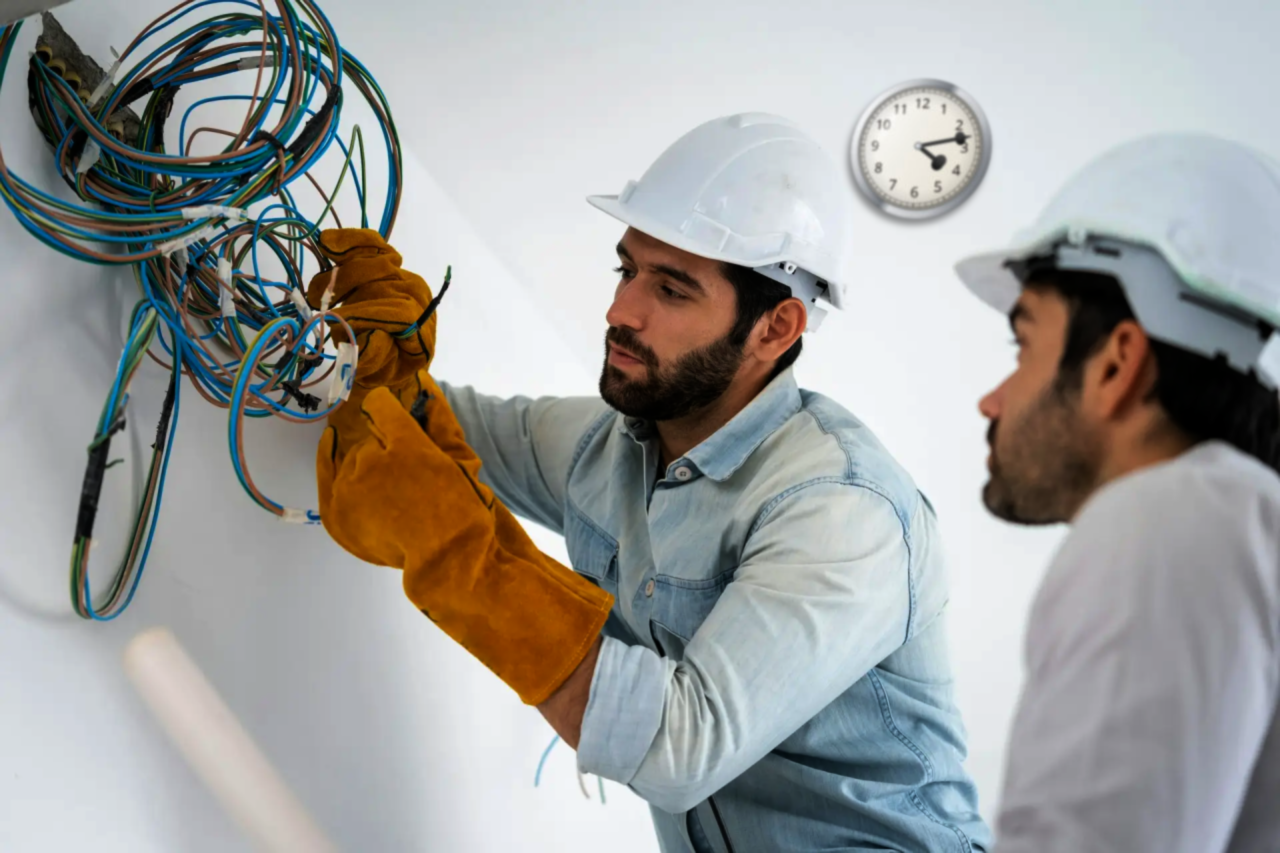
4:13
